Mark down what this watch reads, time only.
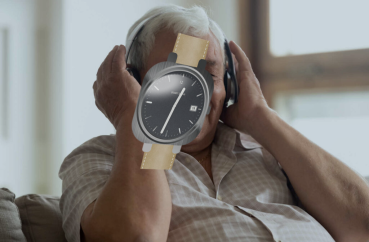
12:32
